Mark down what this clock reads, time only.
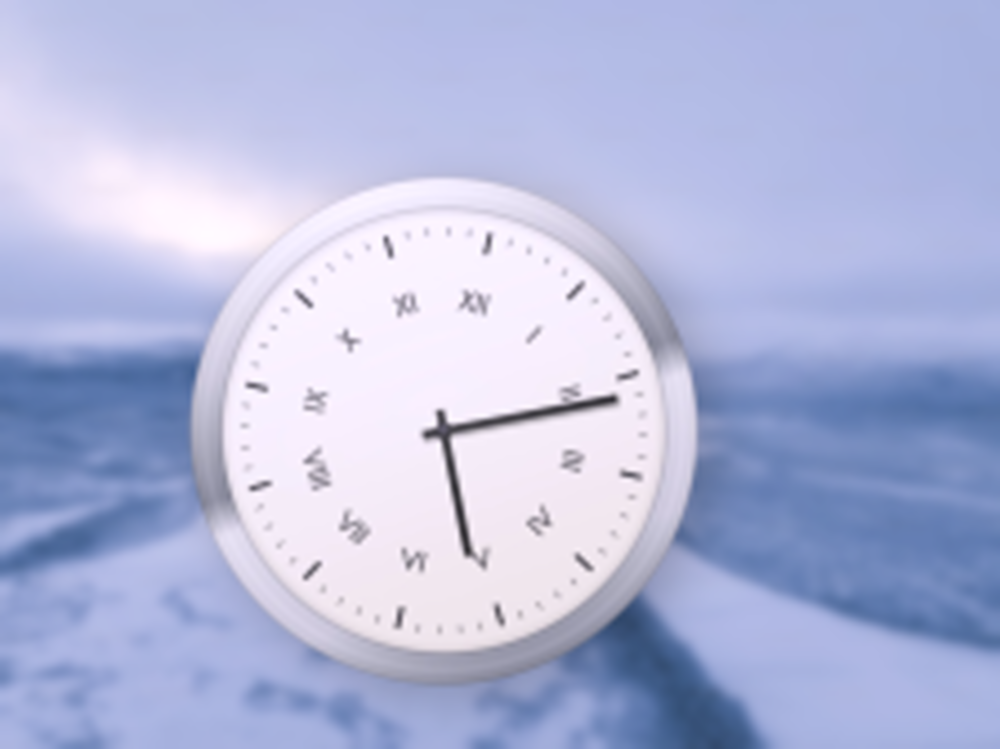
5:11
